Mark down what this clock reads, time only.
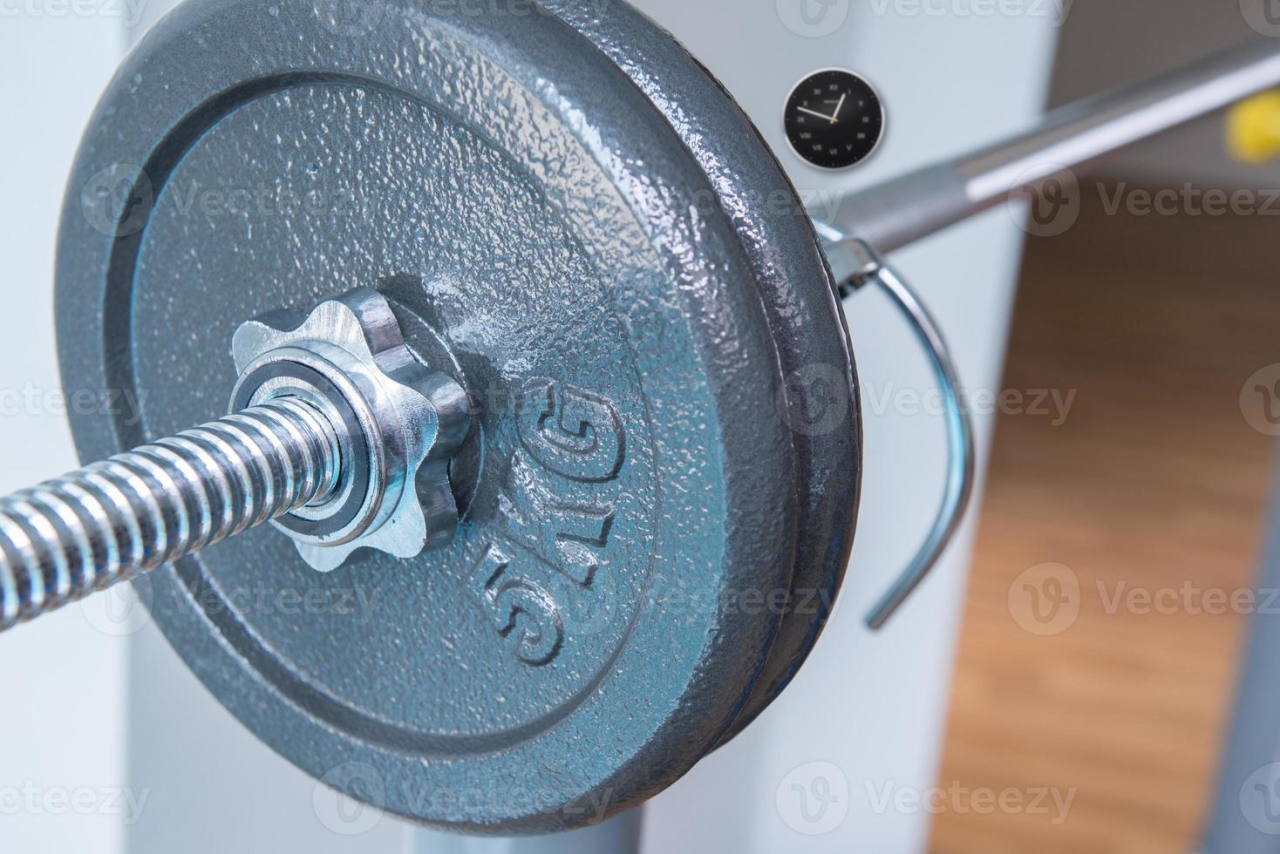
12:48
